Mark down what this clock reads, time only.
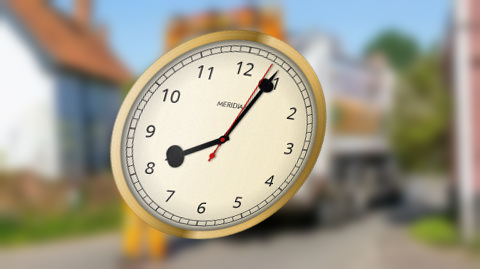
8:04:03
